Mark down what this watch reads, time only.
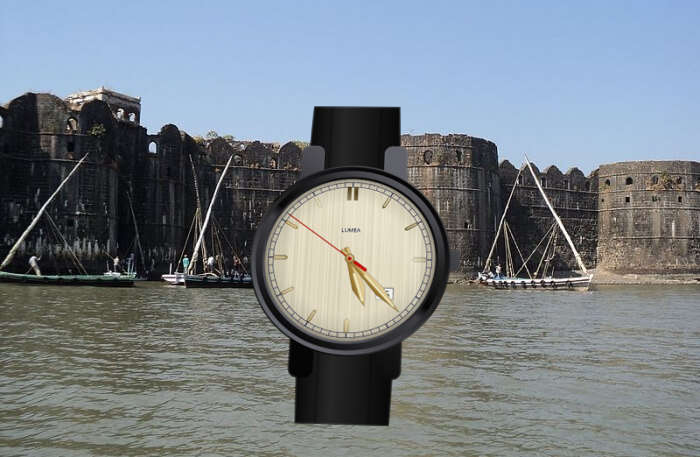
5:22:51
